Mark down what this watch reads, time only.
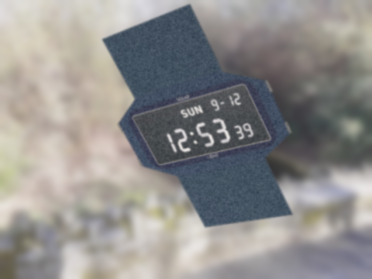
12:53:39
